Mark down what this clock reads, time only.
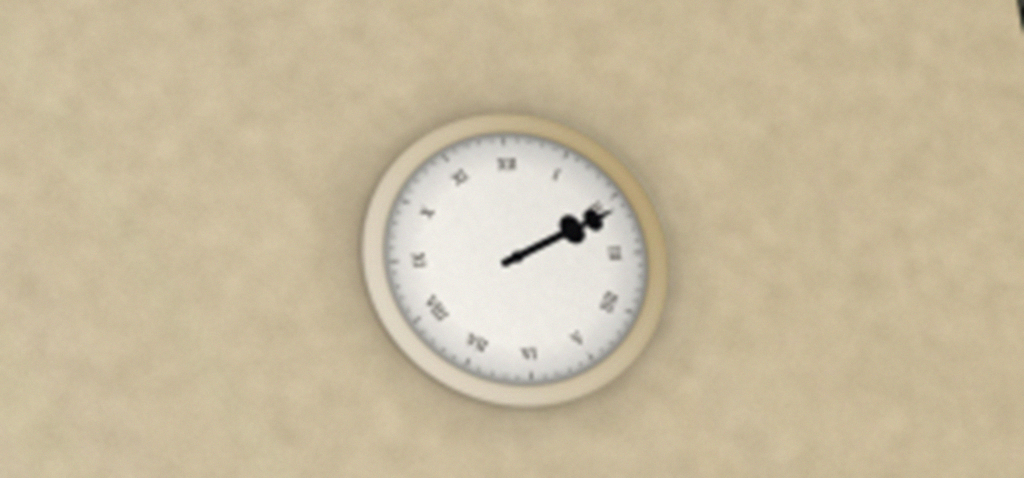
2:11
